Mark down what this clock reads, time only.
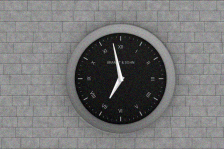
6:58
